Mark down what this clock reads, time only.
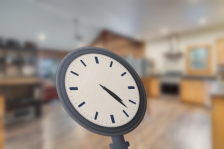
4:23
